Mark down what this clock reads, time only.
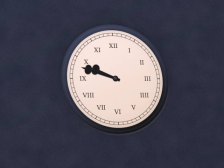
9:48
